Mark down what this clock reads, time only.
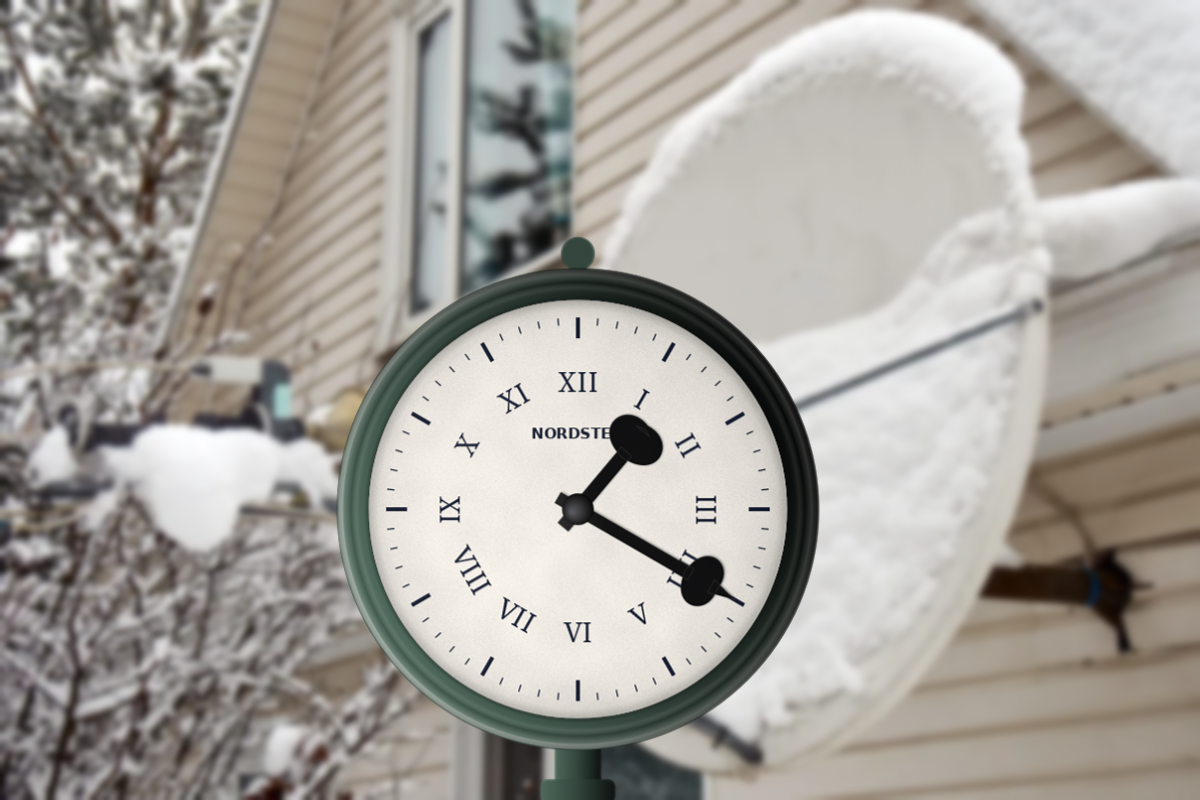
1:20
